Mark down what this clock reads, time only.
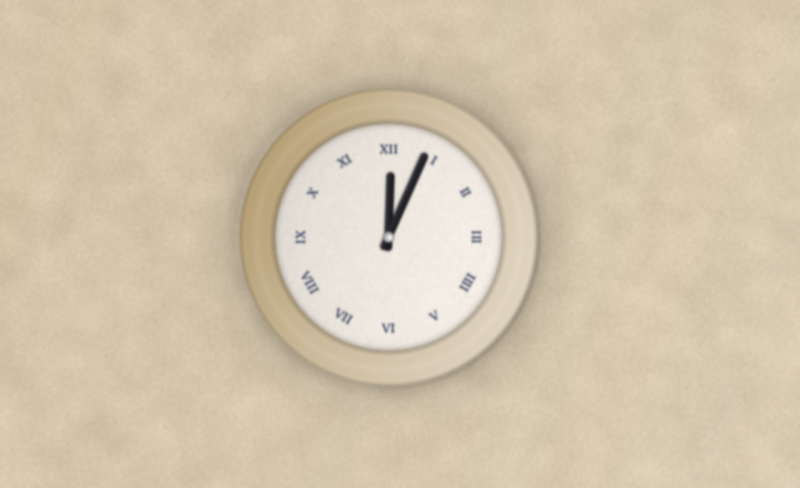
12:04
